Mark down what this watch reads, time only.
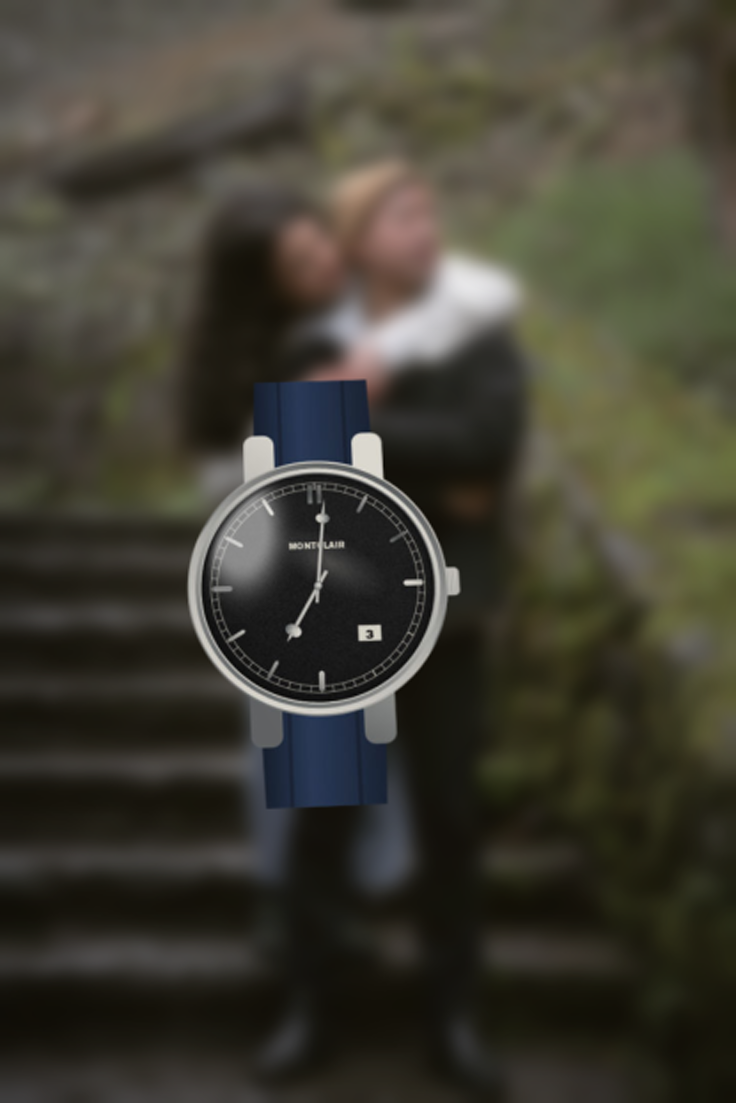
7:01
